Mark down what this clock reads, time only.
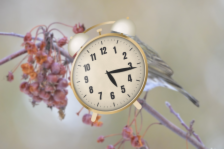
5:16
